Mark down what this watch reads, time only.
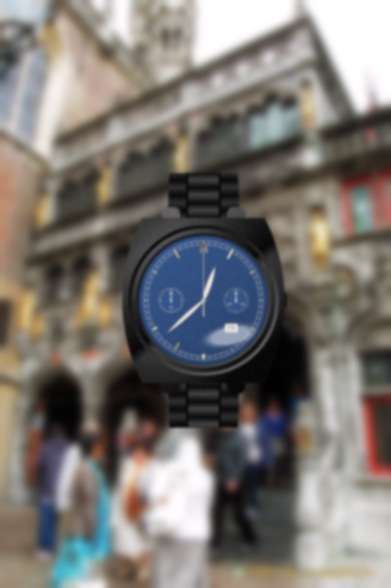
12:38
